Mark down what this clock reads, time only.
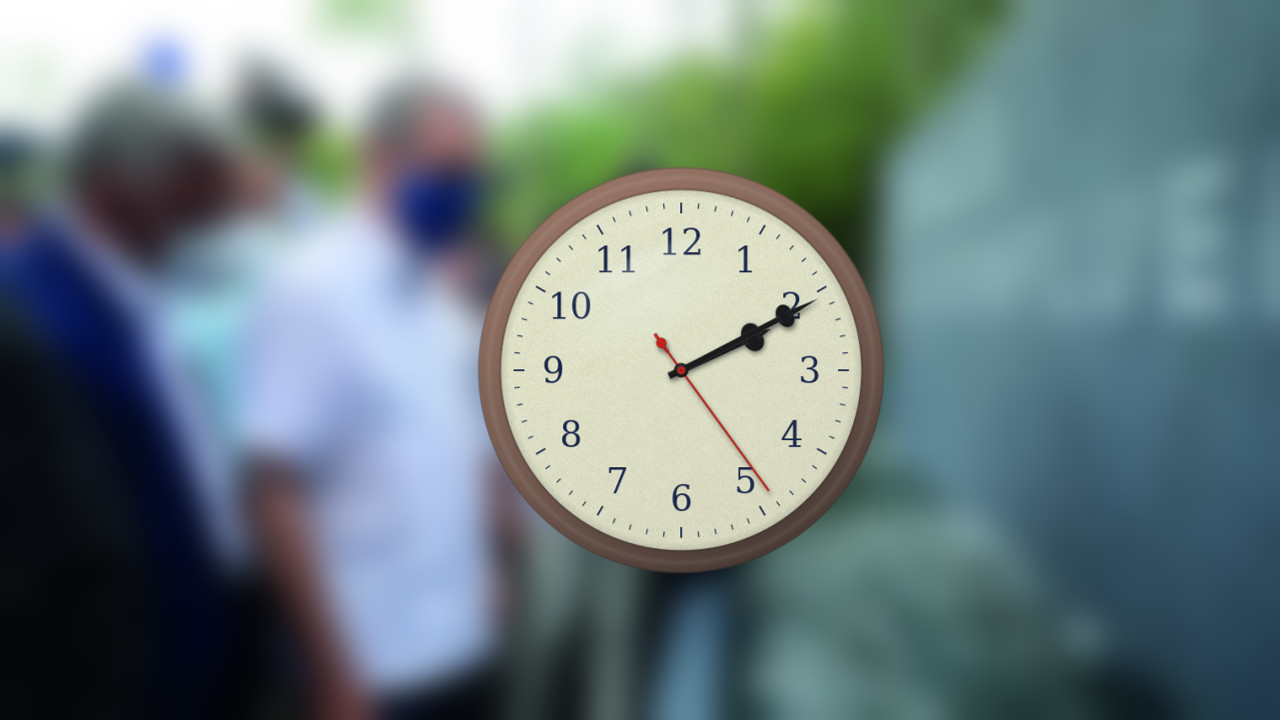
2:10:24
